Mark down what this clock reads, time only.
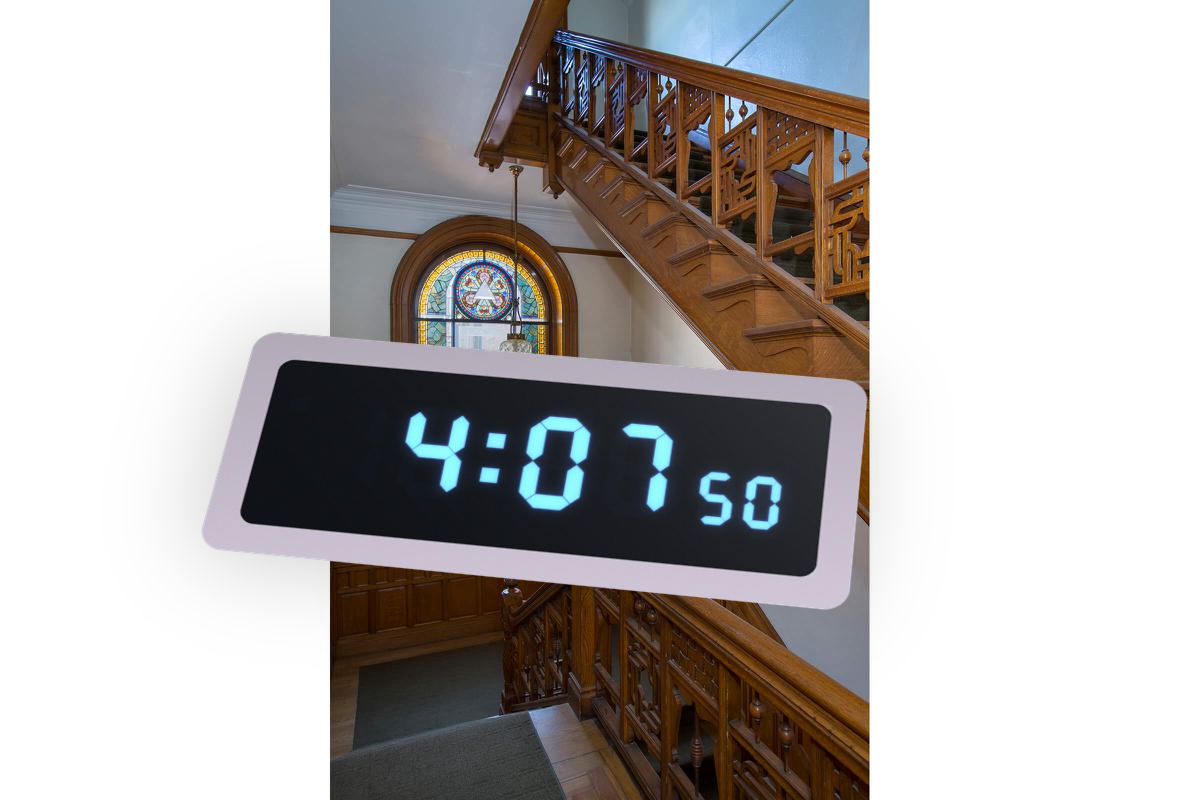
4:07:50
